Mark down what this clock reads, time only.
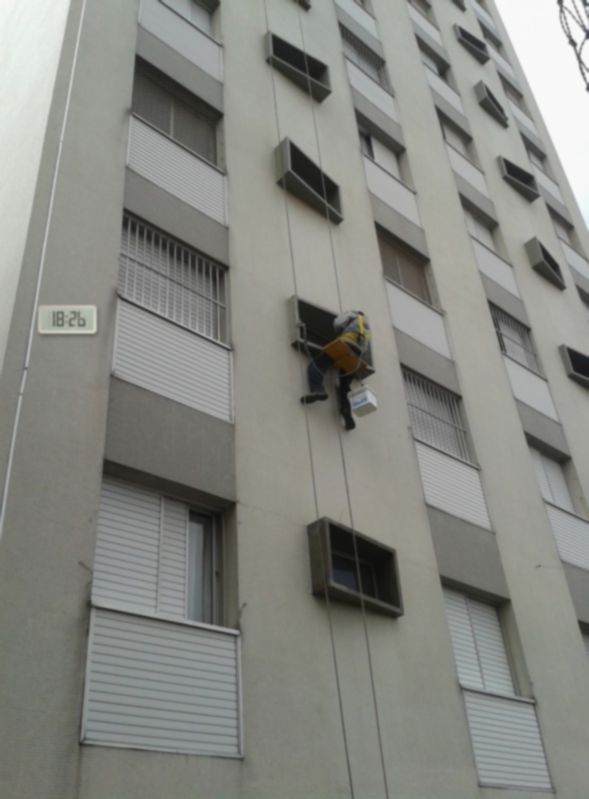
18:26
